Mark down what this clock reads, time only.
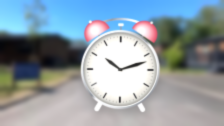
10:12
